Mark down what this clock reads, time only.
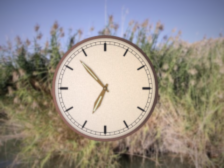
6:53
